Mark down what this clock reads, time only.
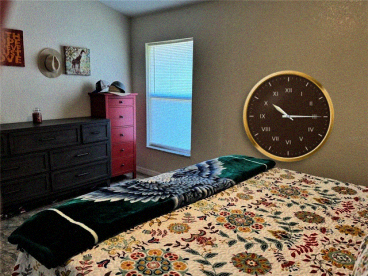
10:15
